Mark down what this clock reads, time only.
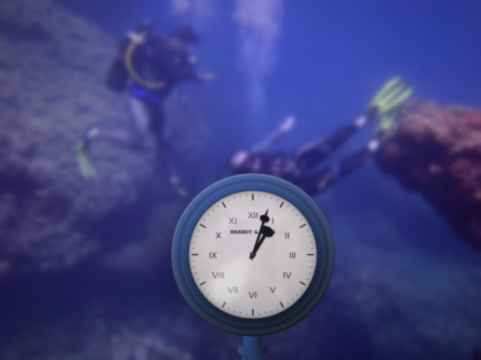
1:03
